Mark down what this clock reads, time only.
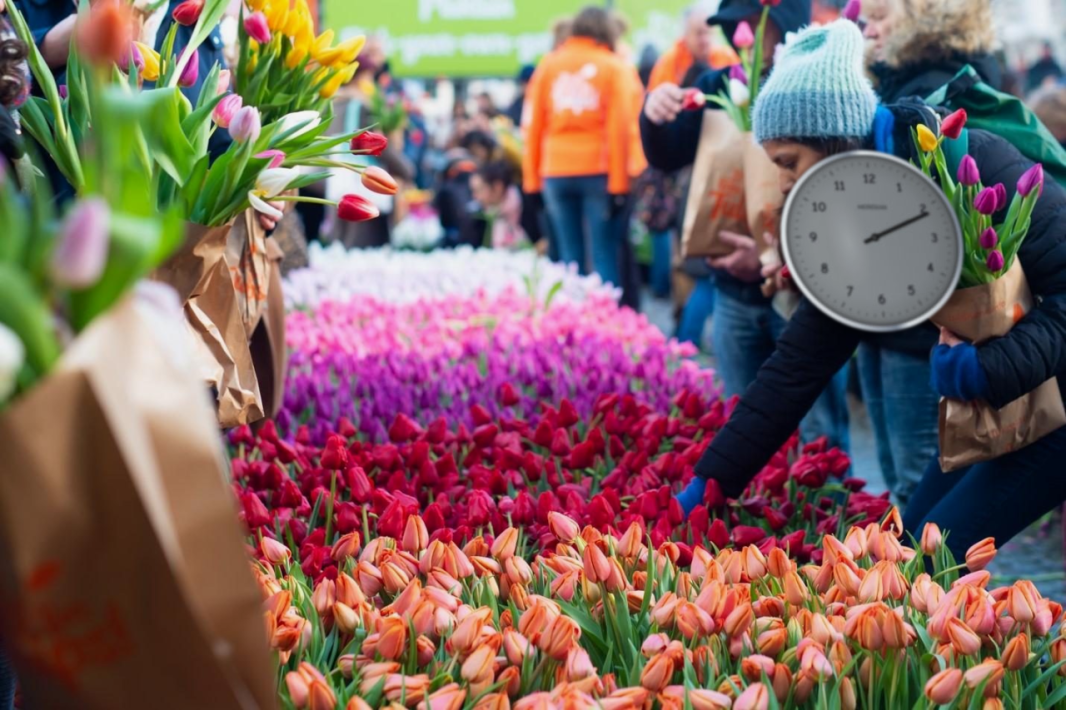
2:11
